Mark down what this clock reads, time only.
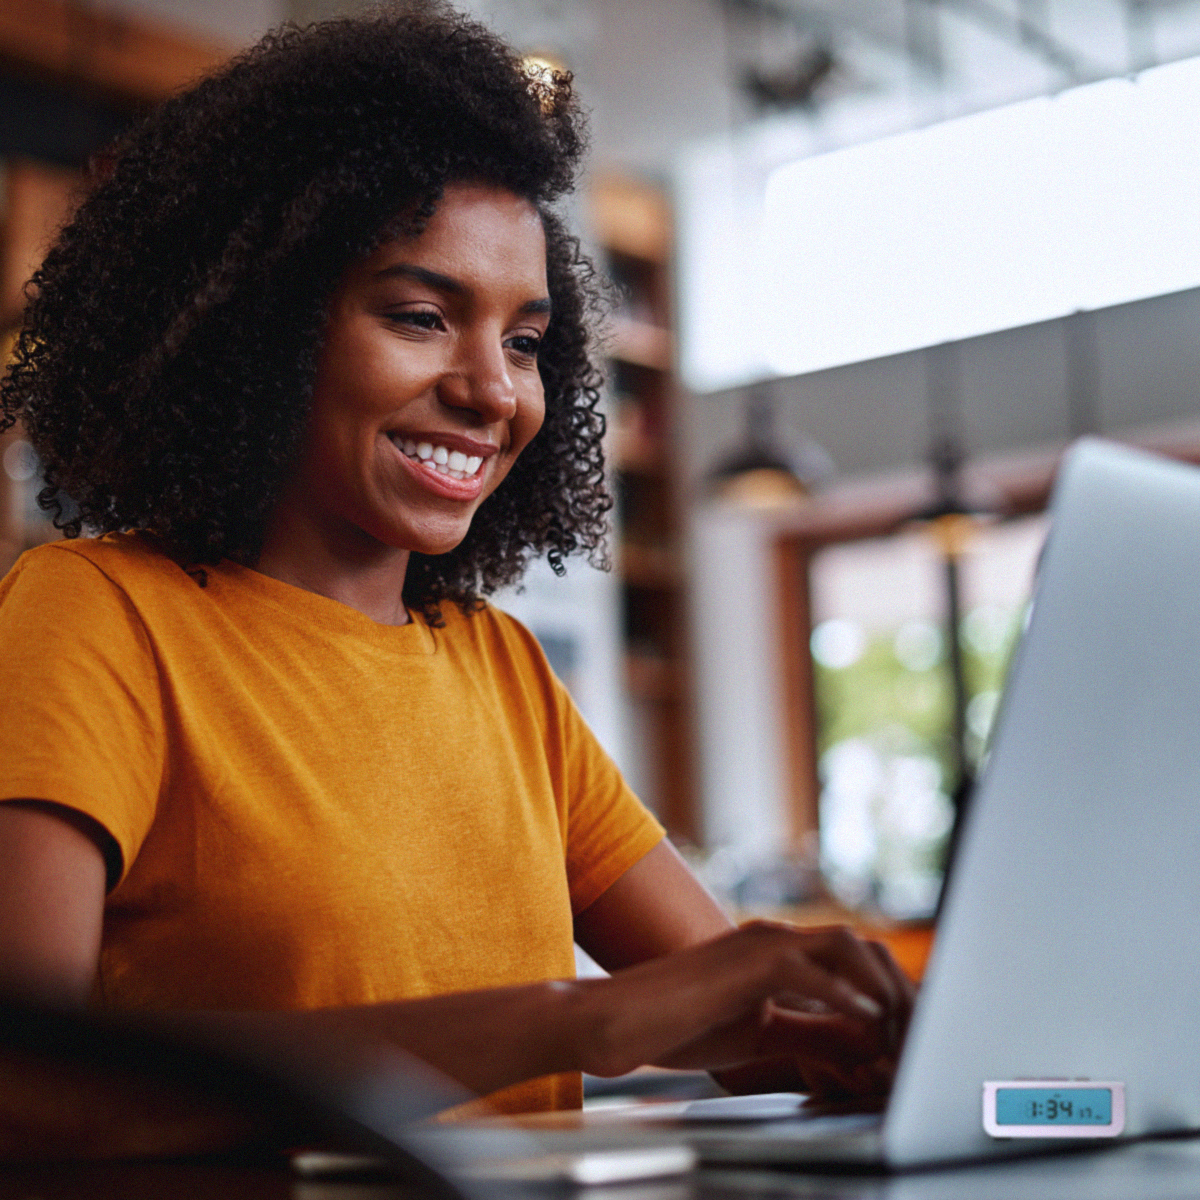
1:34
